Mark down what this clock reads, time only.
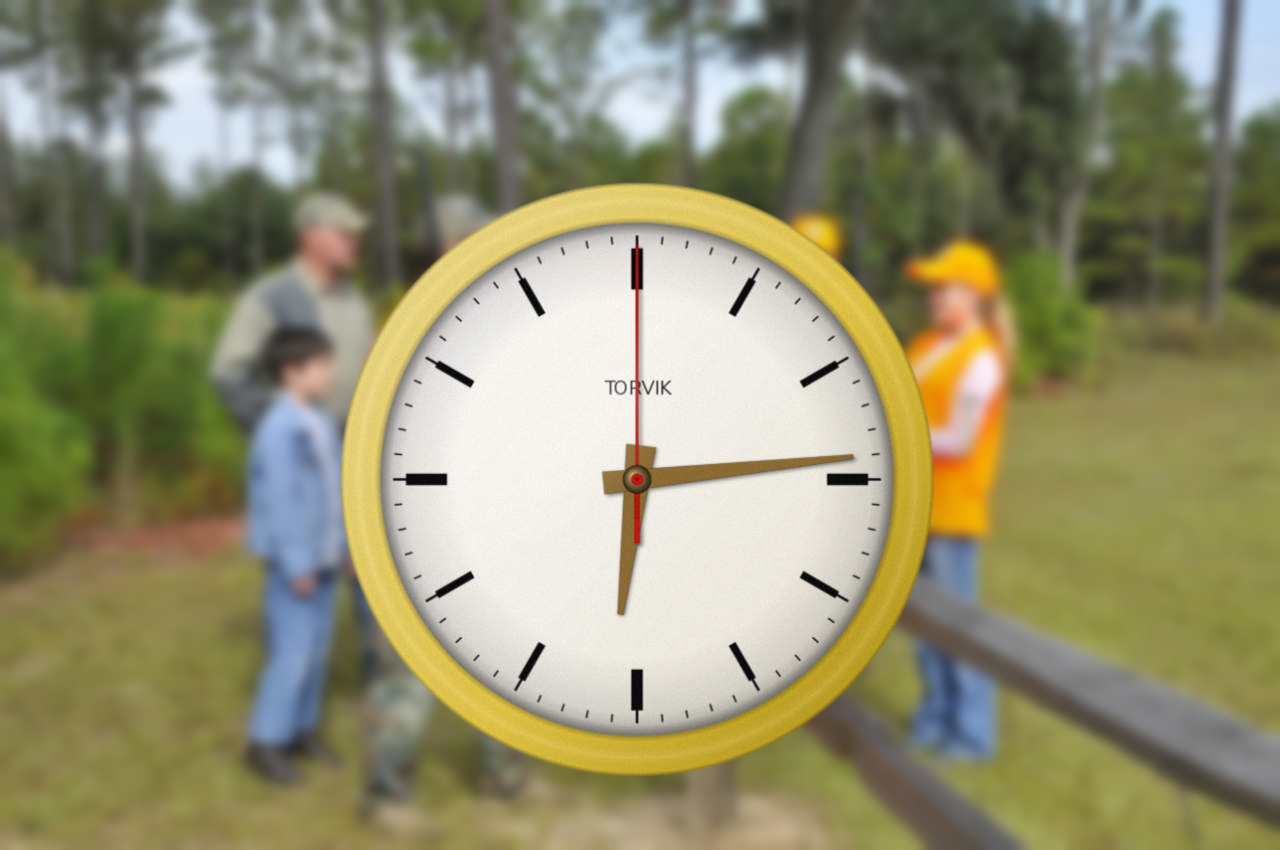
6:14:00
